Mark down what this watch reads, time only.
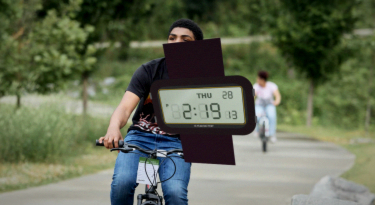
2:19
